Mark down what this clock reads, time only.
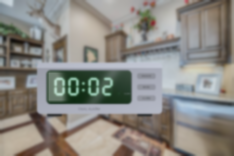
0:02
